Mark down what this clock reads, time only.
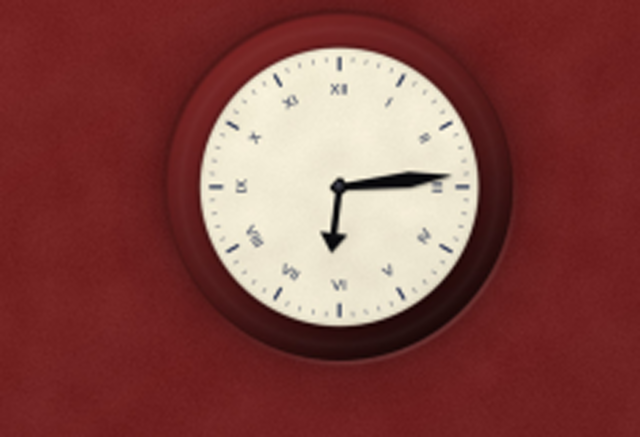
6:14
